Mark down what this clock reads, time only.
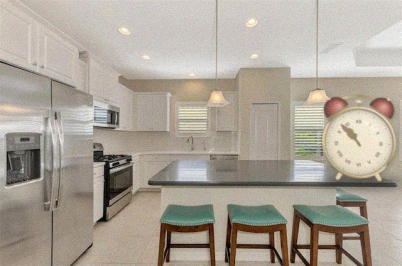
10:53
